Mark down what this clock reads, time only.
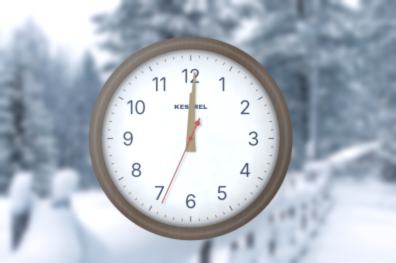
12:00:34
